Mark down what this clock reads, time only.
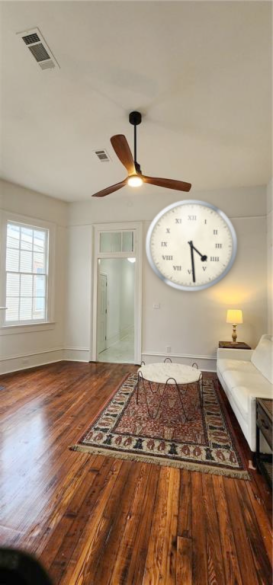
4:29
